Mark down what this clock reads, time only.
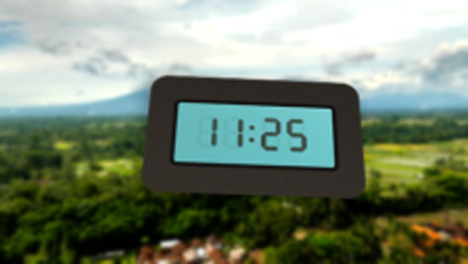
11:25
